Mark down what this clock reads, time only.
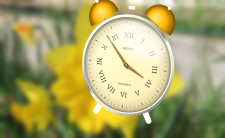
3:53
